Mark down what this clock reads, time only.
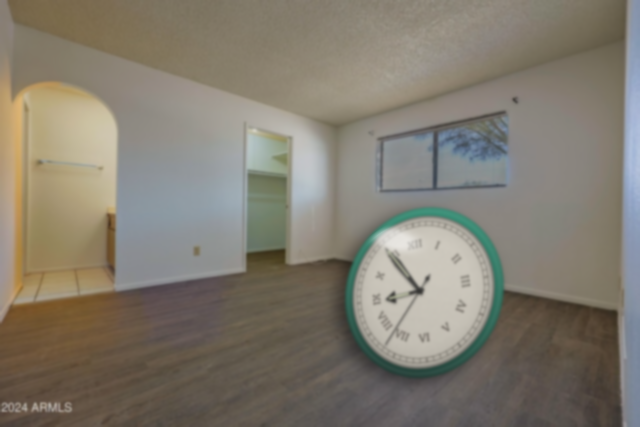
8:54:37
